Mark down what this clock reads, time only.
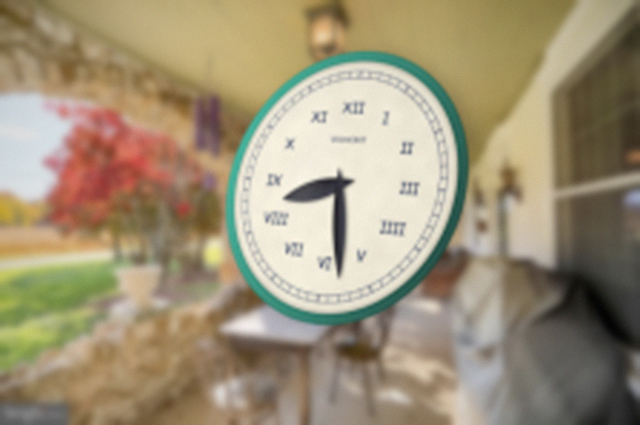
8:28
